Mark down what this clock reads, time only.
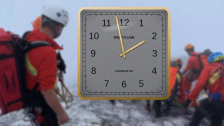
1:58
